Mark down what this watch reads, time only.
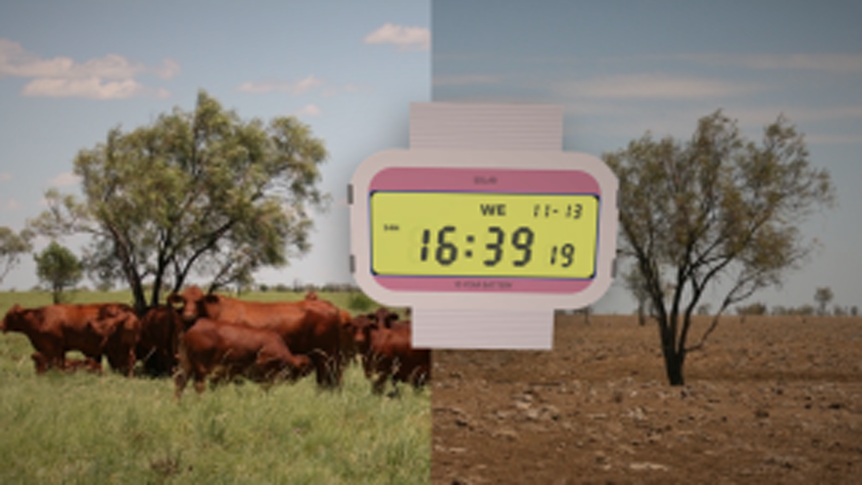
16:39:19
